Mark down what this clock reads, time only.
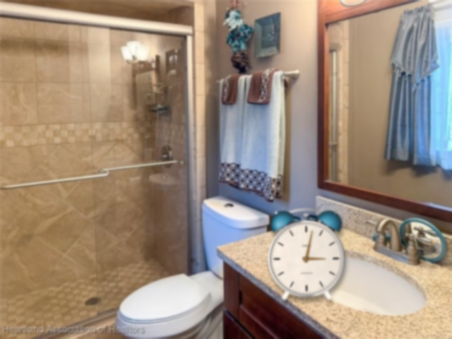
3:02
